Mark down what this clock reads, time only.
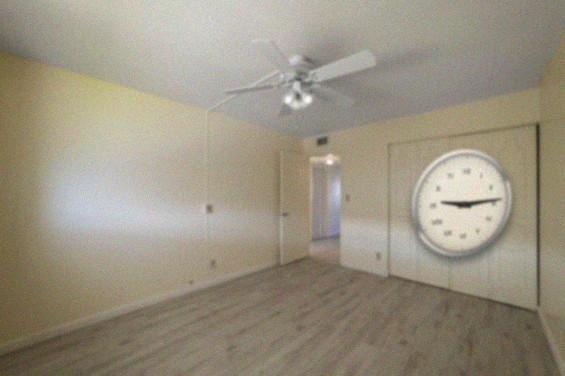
9:14
